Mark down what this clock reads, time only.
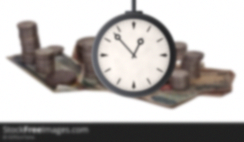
12:53
